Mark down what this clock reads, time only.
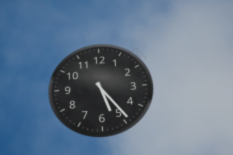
5:24
